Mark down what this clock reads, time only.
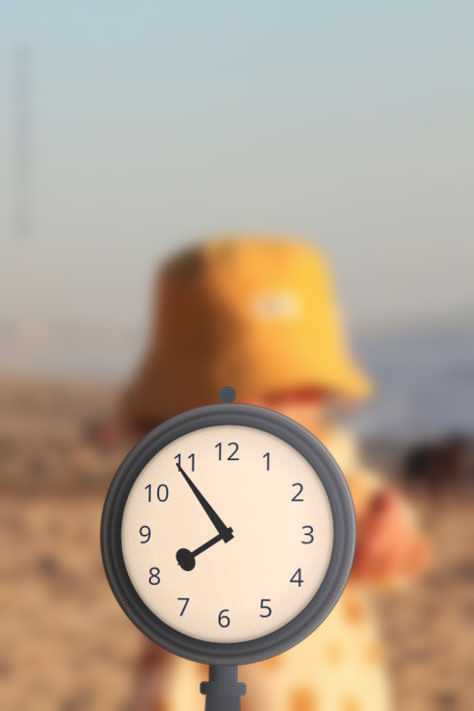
7:54
